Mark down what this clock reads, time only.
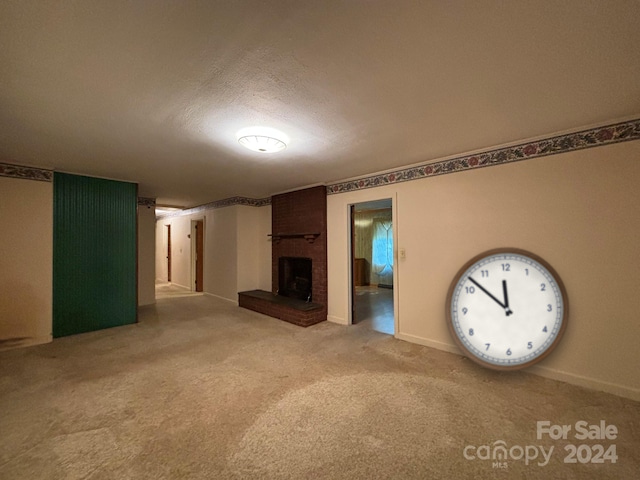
11:52
